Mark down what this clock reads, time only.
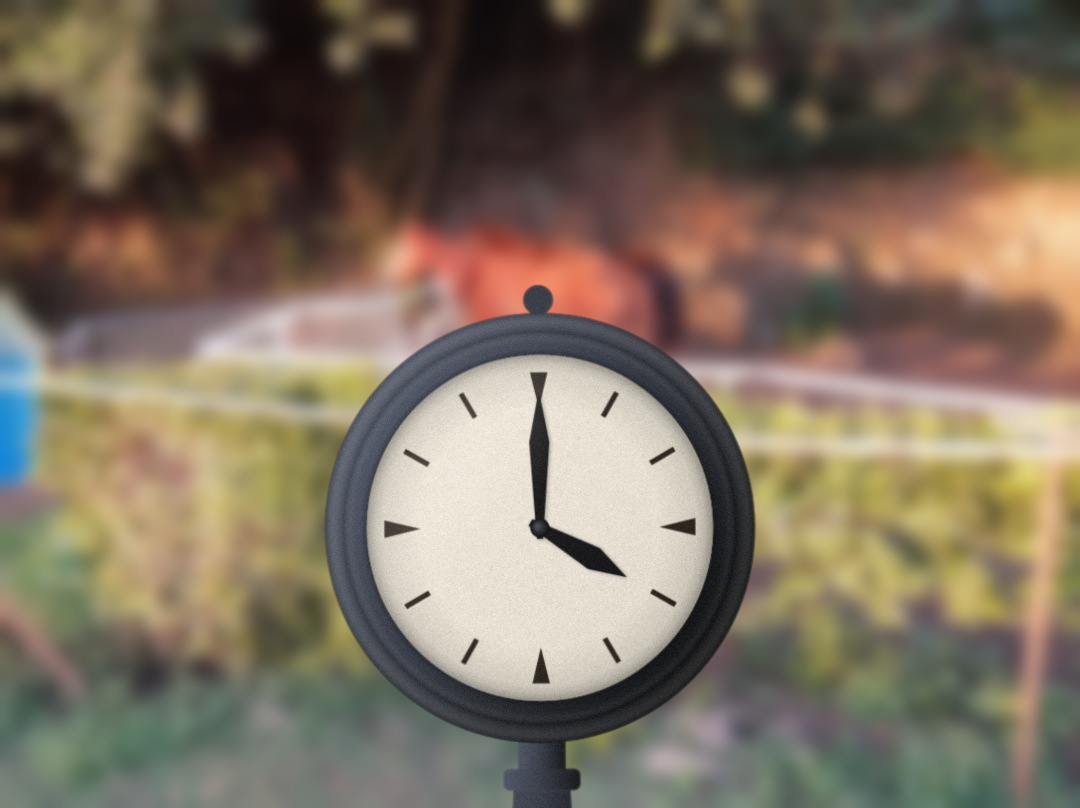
4:00
